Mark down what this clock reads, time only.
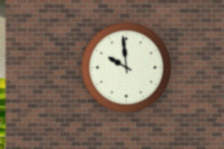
9:59
